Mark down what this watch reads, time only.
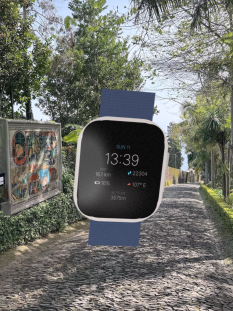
13:39
